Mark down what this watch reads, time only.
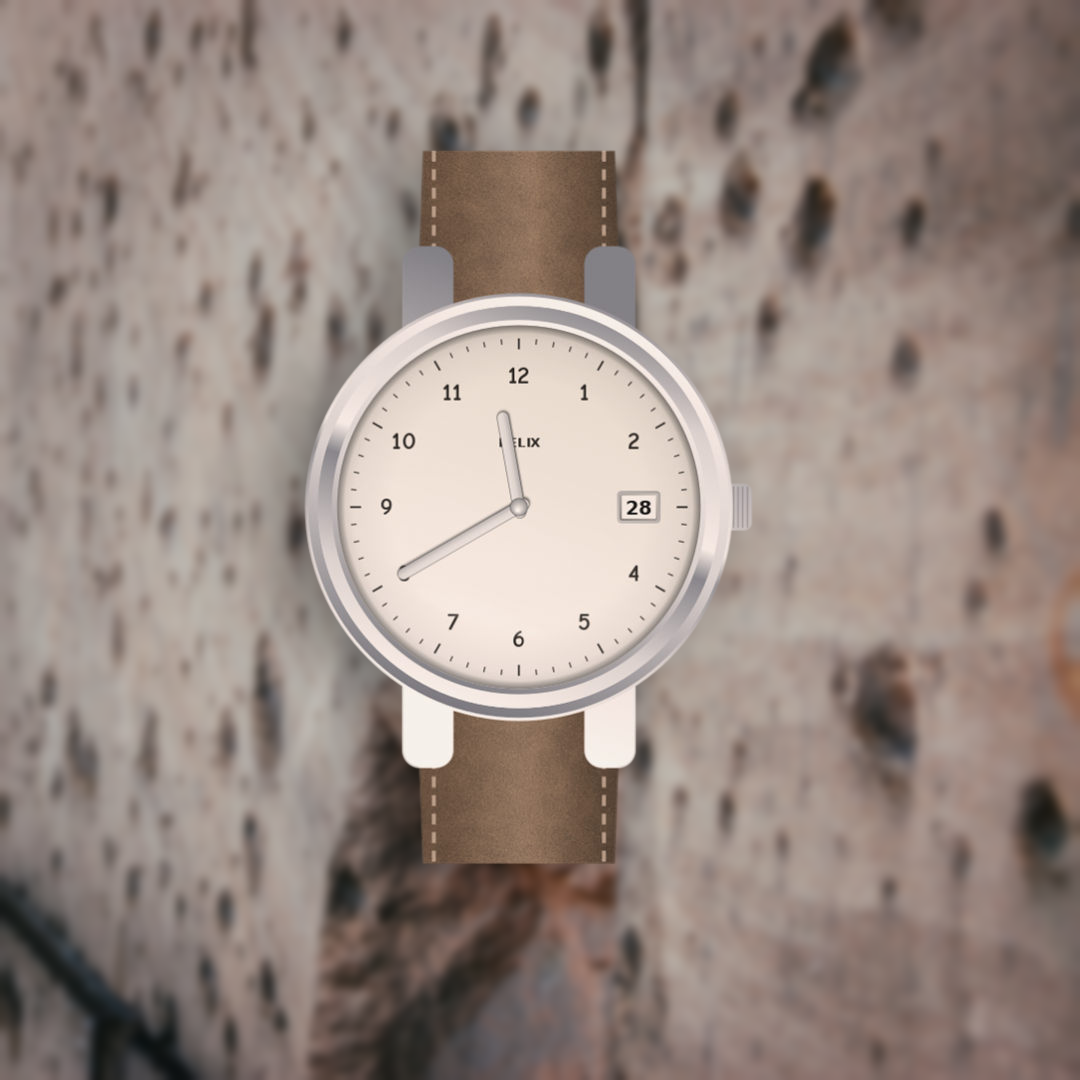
11:40
